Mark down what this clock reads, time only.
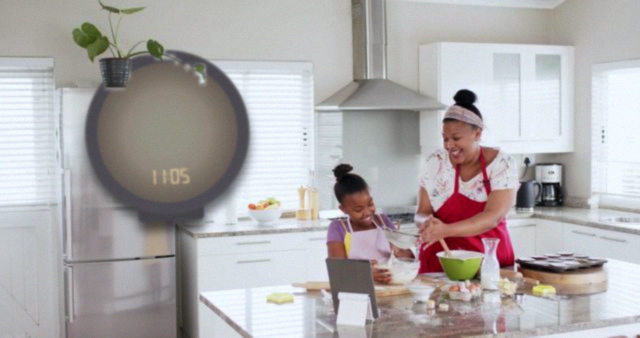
11:05
